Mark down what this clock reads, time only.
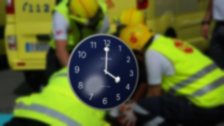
4:00
